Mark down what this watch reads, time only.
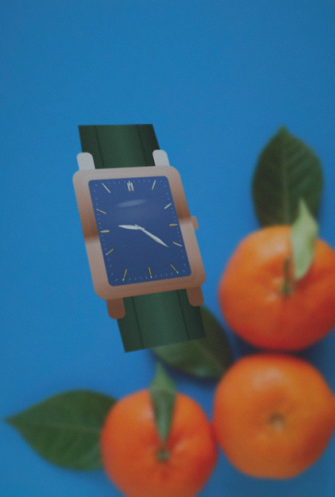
9:22
